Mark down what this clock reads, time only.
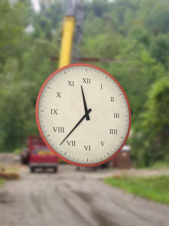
11:37
